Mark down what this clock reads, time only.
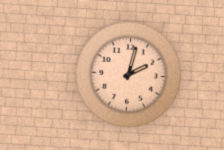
2:02
